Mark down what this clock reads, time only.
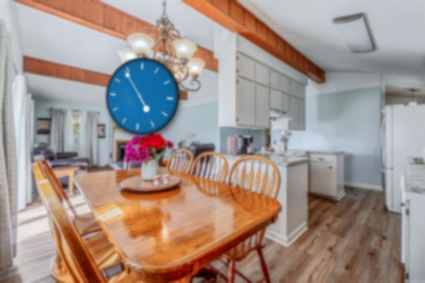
4:54
